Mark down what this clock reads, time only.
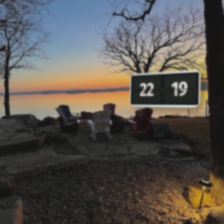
22:19
